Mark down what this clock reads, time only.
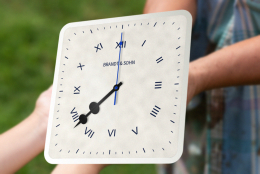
7:38:00
